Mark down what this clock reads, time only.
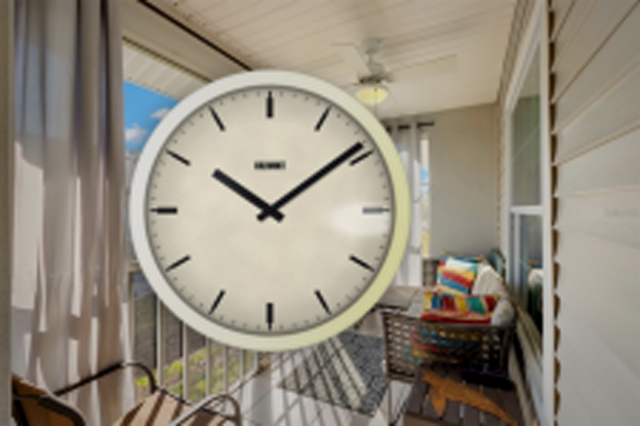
10:09
